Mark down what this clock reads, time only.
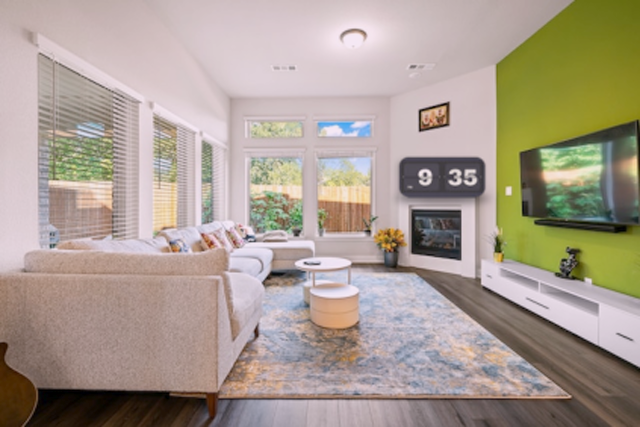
9:35
